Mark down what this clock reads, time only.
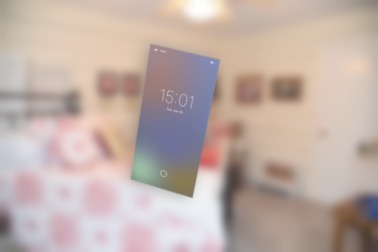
15:01
